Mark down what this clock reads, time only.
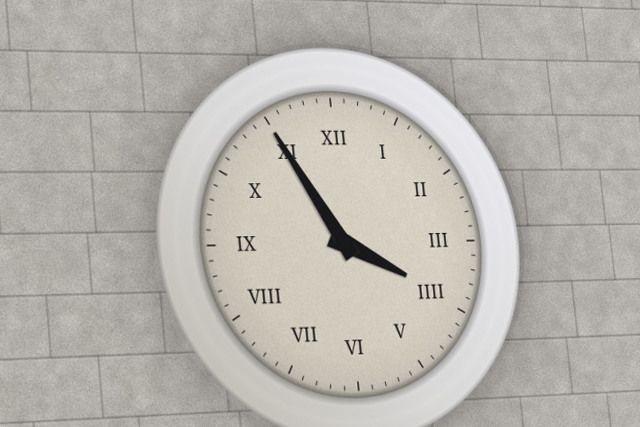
3:55
